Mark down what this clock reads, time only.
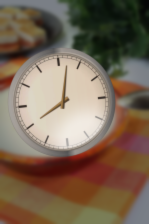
8:02
